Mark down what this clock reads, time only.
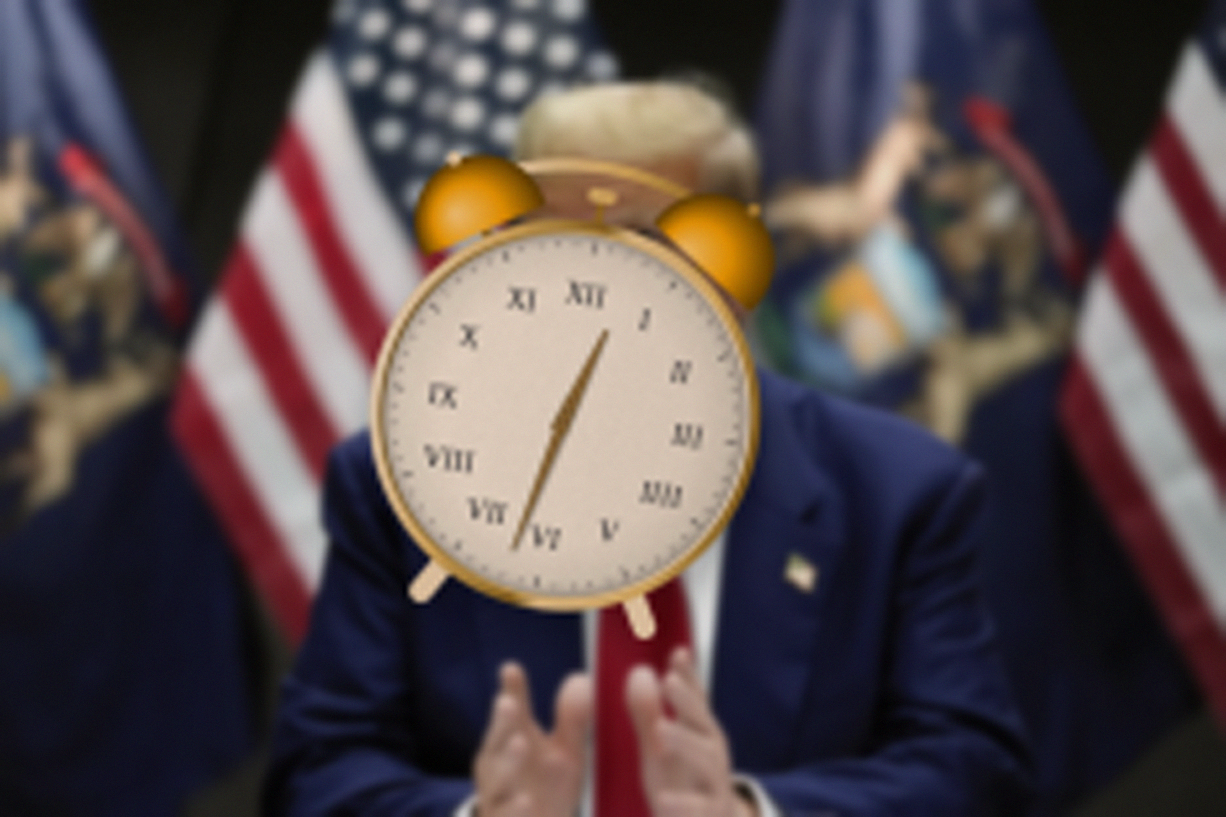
12:32
